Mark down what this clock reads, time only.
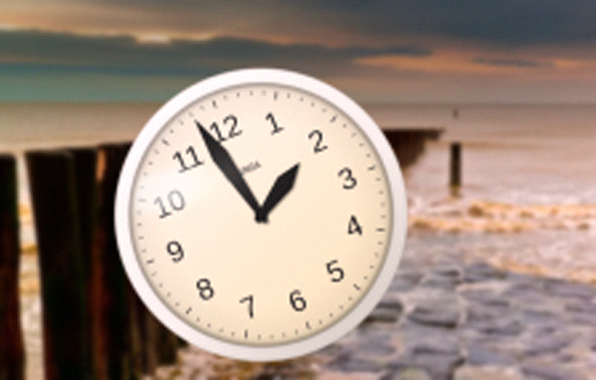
1:58
